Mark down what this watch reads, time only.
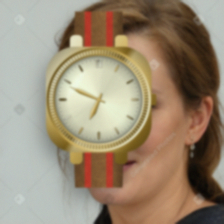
6:49
